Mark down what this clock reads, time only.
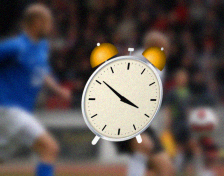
3:51
